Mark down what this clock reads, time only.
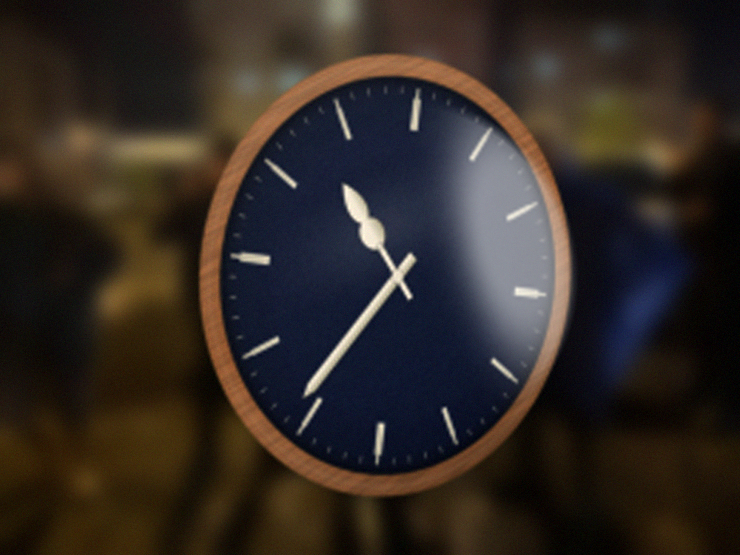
10:36
